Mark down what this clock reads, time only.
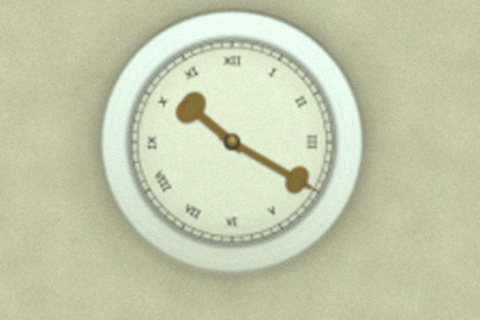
10:20
